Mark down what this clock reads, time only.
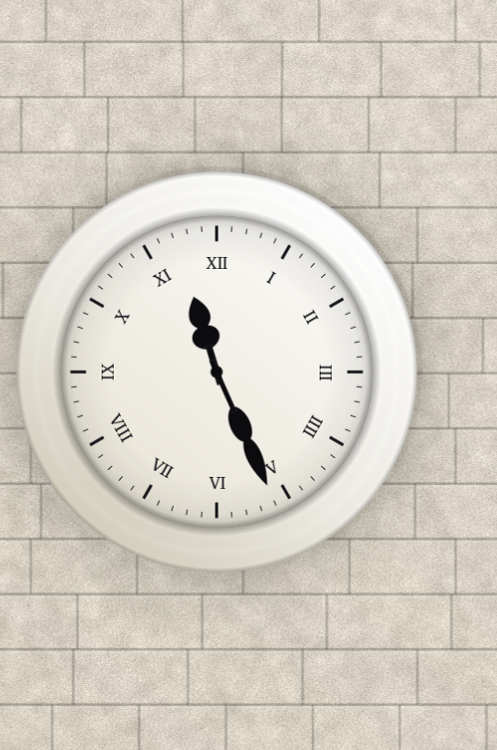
11:26
